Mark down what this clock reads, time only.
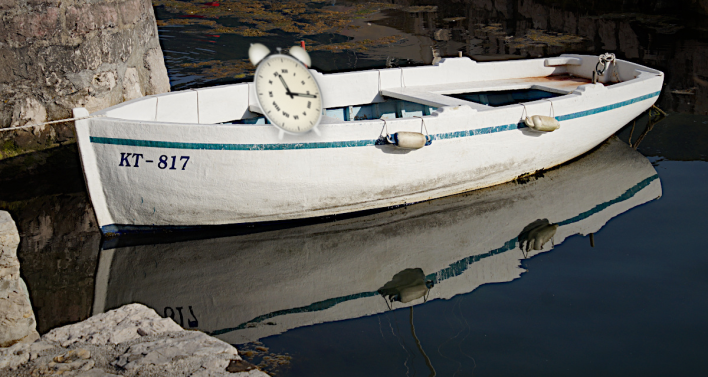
11:16
